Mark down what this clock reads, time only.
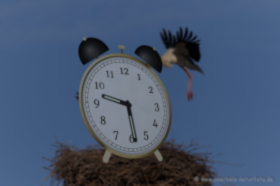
9:29
